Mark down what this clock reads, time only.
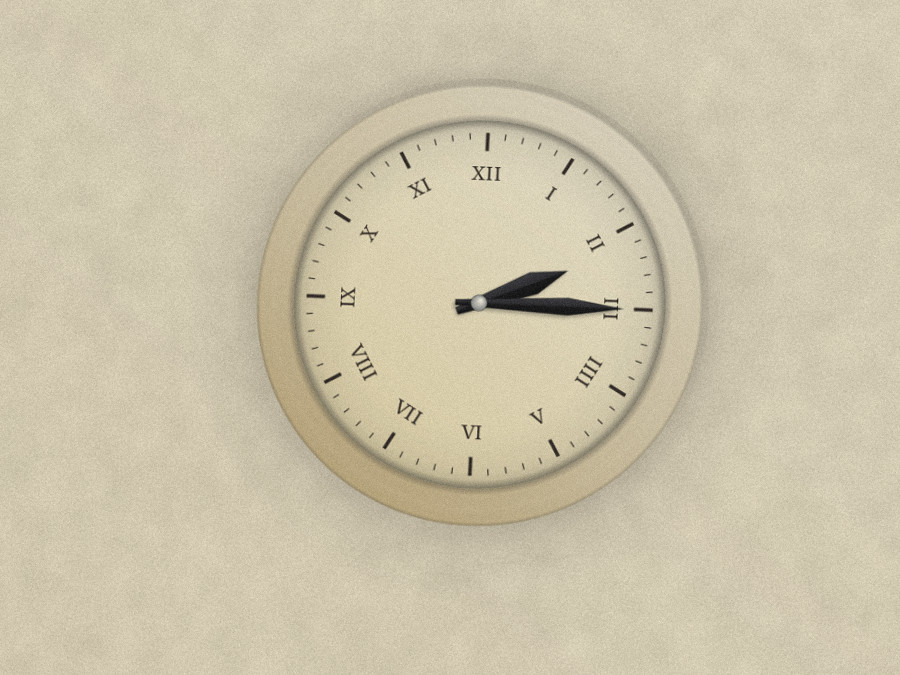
2:15
